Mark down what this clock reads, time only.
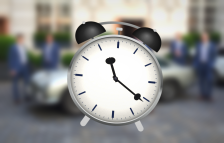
11:21
